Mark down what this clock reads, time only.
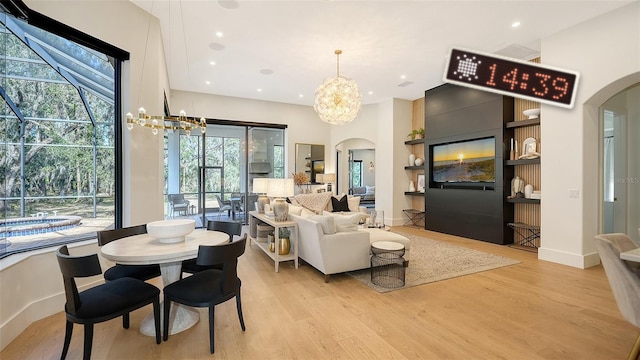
14:39
